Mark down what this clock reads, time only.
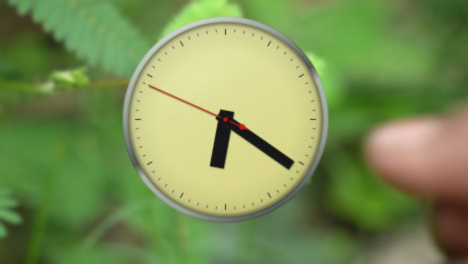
6:20:49
